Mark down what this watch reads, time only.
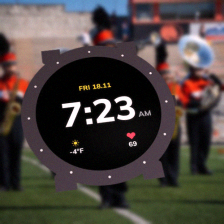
7:23
